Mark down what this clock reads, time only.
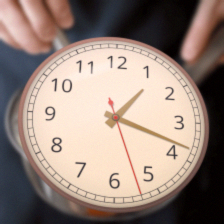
1:18:27
